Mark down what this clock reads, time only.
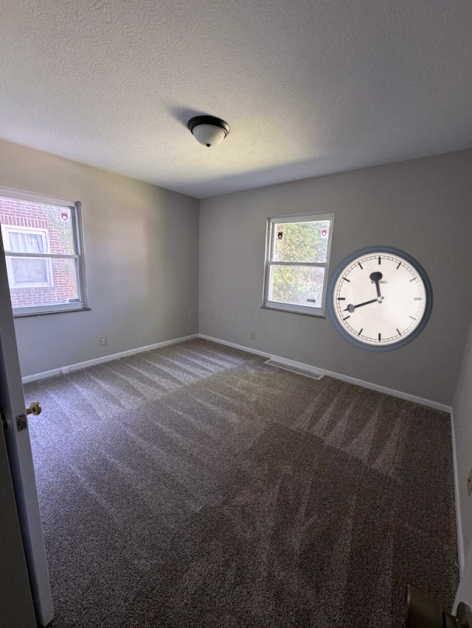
11:42
